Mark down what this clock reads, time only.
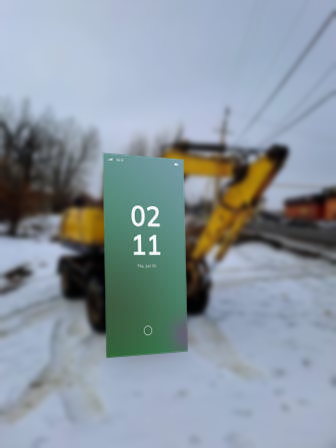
2:11
